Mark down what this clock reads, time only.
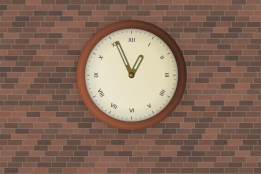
12:56
